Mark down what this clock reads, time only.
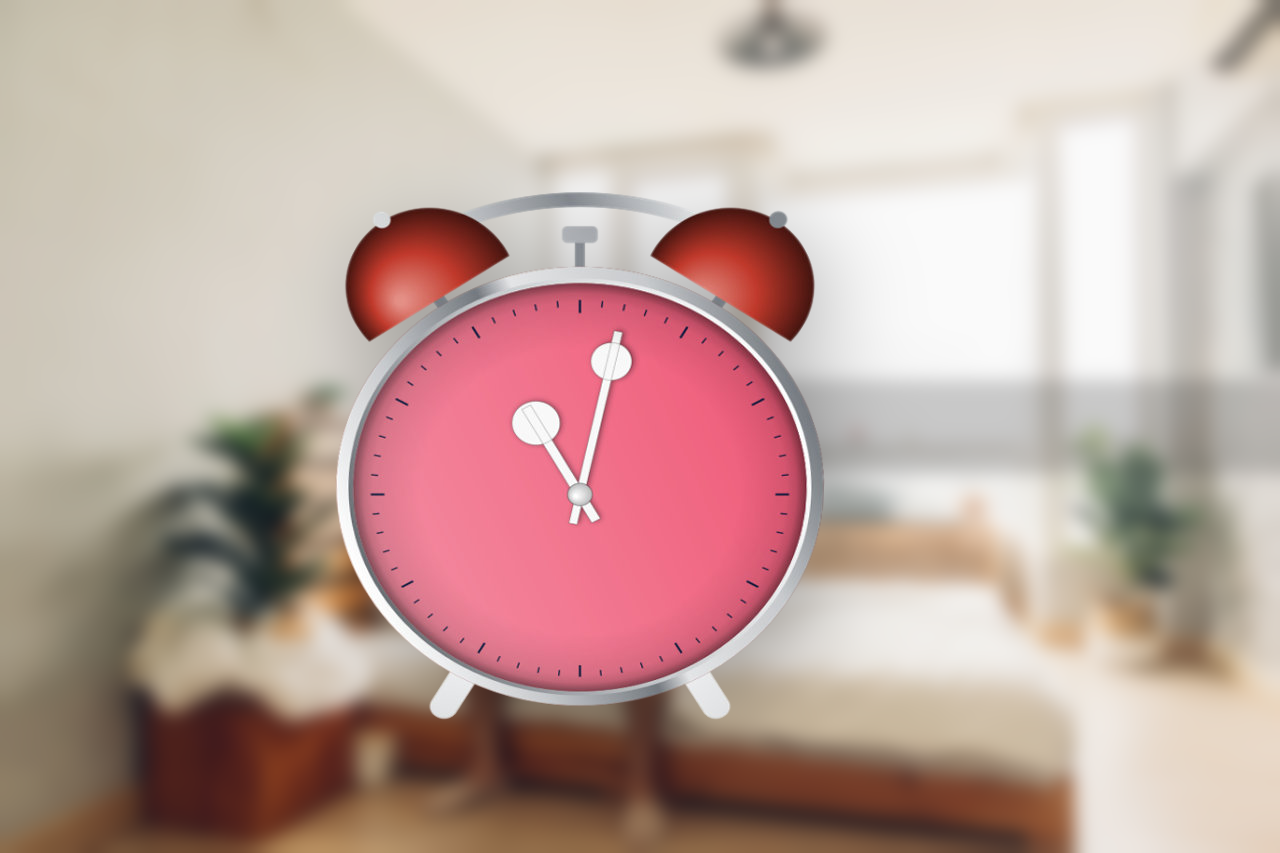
11:02
